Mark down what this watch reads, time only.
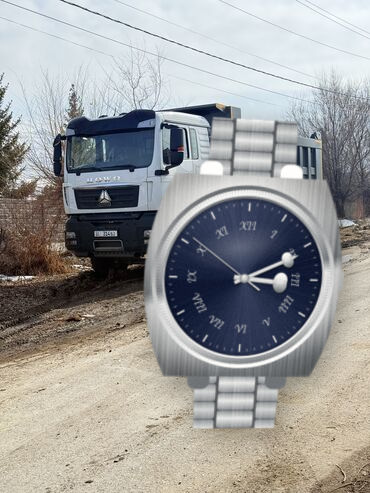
3:10:51
